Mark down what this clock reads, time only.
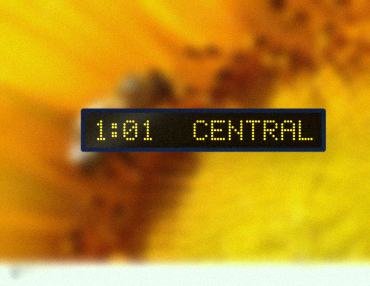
1:01
